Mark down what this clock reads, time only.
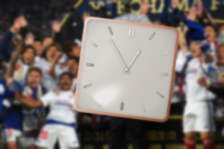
12:54
